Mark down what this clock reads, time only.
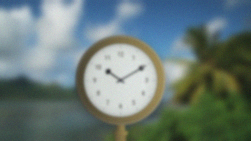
10:10
